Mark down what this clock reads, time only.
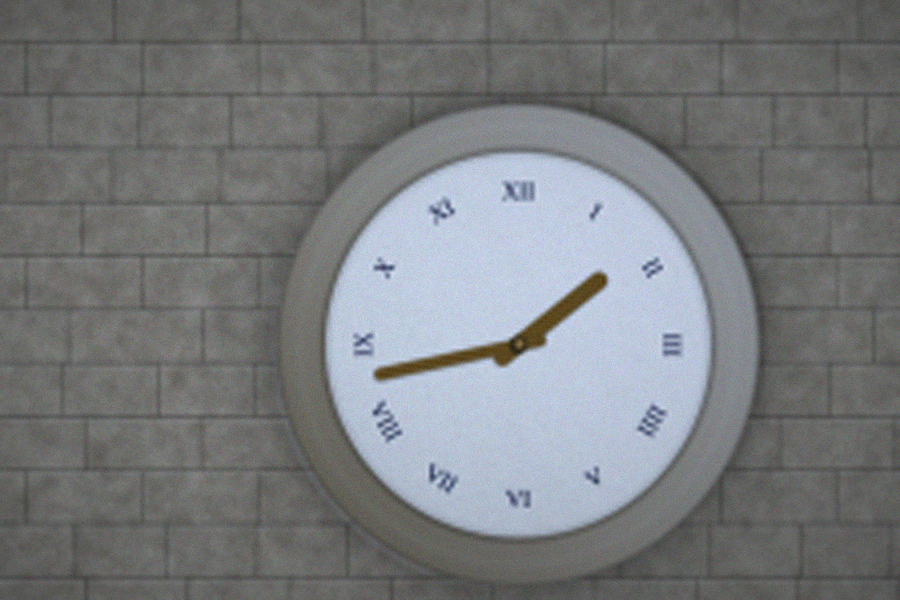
1:43
